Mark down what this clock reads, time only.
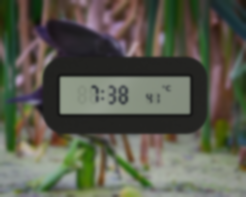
7:38
